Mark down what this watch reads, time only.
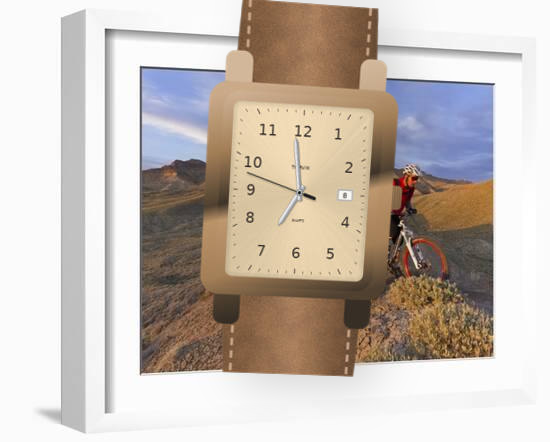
6:58:48
